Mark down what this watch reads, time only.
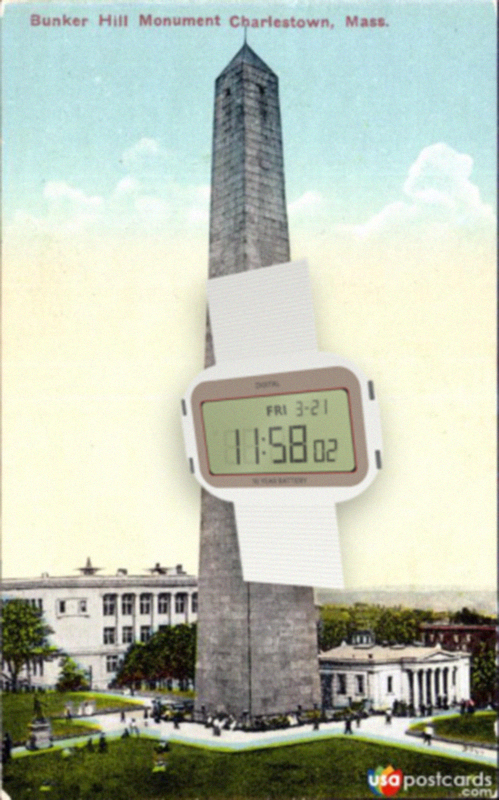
11:58:02
